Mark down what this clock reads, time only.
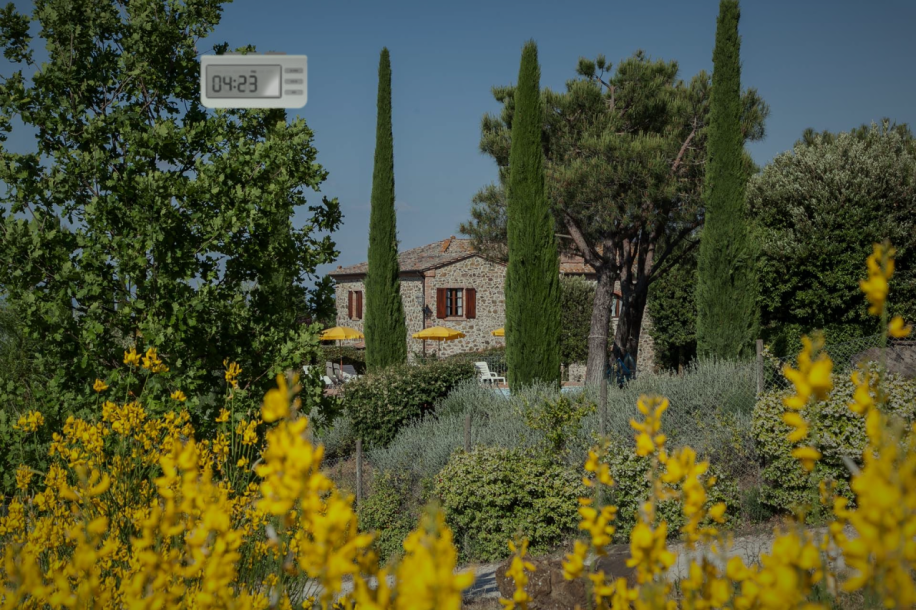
4:23
